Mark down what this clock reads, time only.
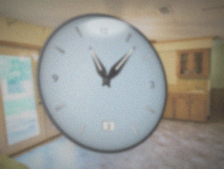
11:07
